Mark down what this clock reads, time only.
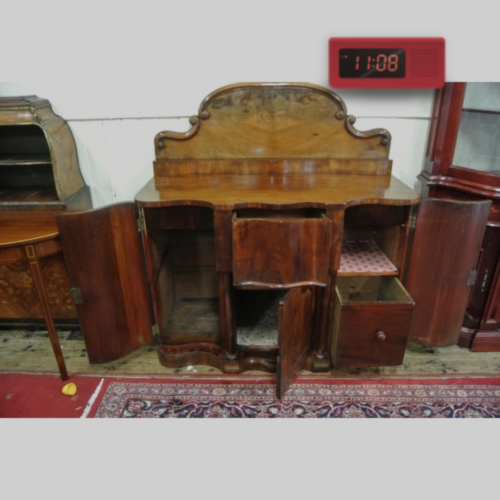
11:08
